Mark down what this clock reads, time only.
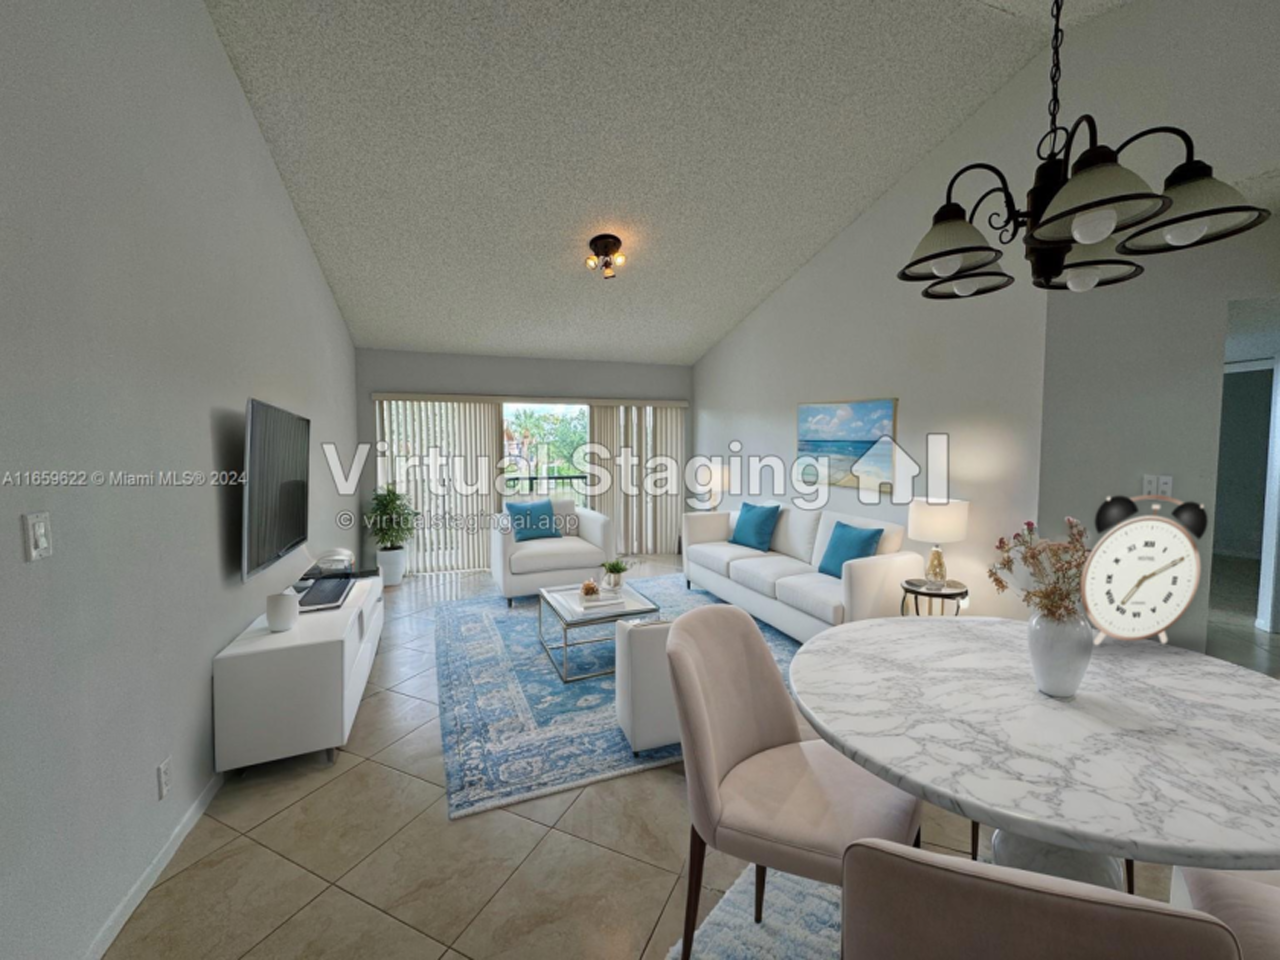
7:10
